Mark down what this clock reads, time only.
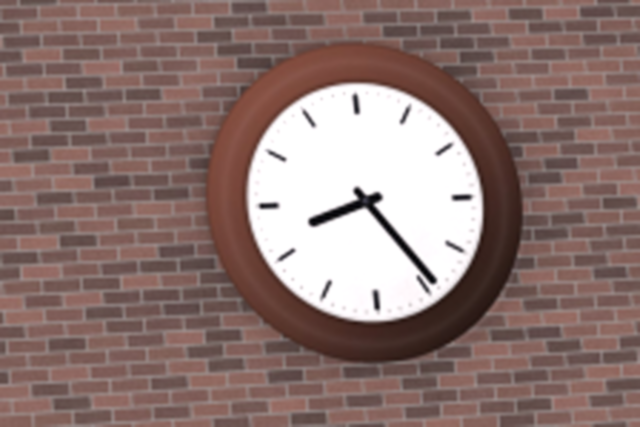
8:24
